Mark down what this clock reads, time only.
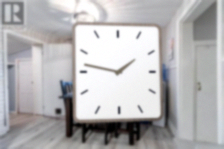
1:47
